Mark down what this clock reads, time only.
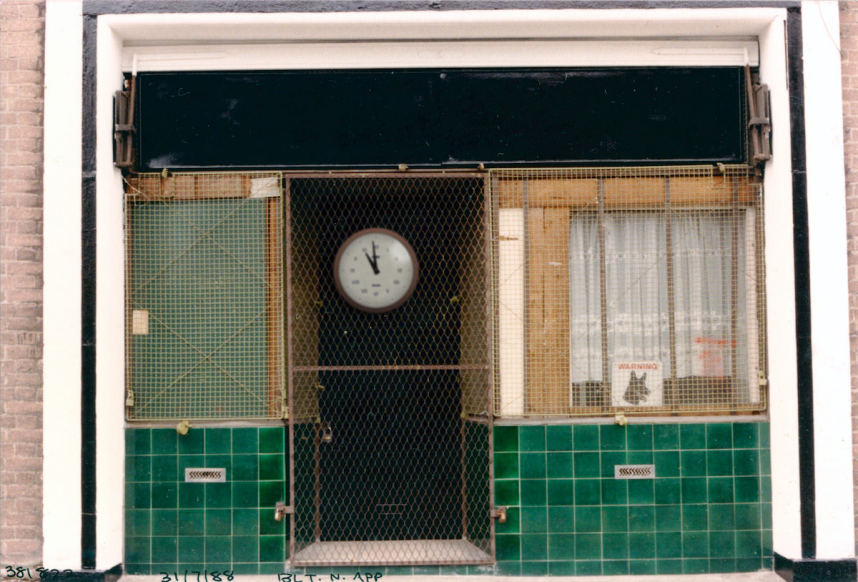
10:59
